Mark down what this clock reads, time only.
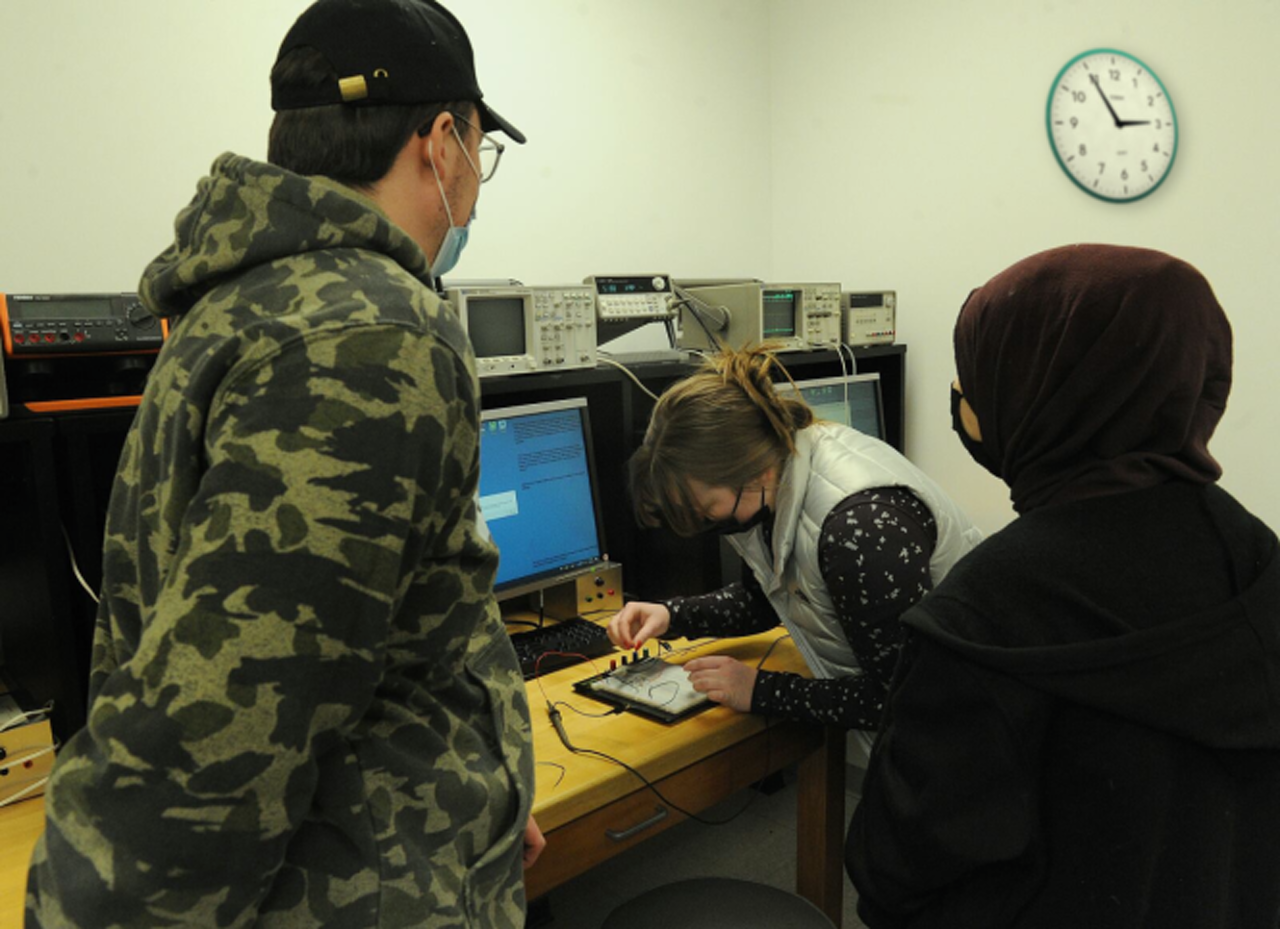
2:55
